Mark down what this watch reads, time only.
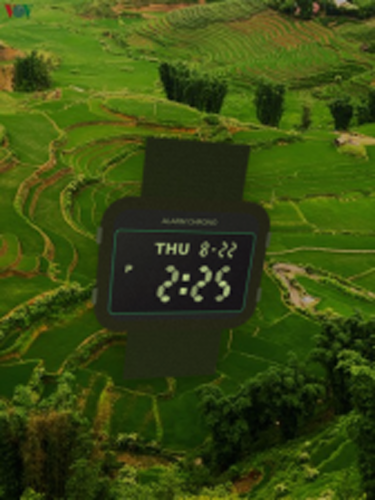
2:25
